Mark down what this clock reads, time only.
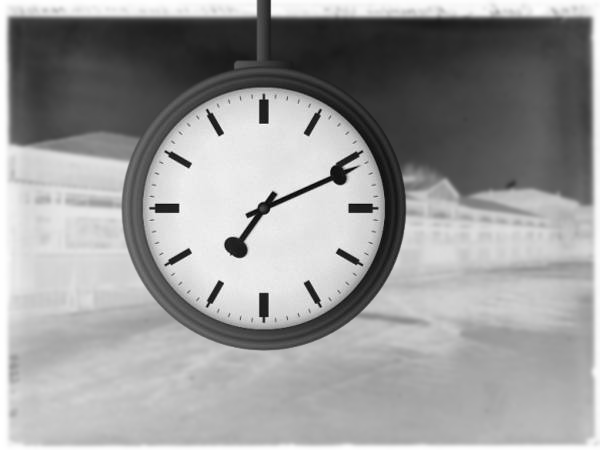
7:11
